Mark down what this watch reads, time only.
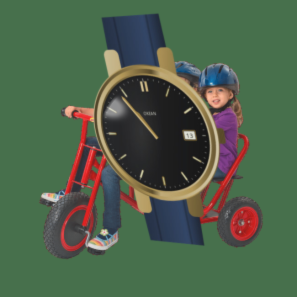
10:54
